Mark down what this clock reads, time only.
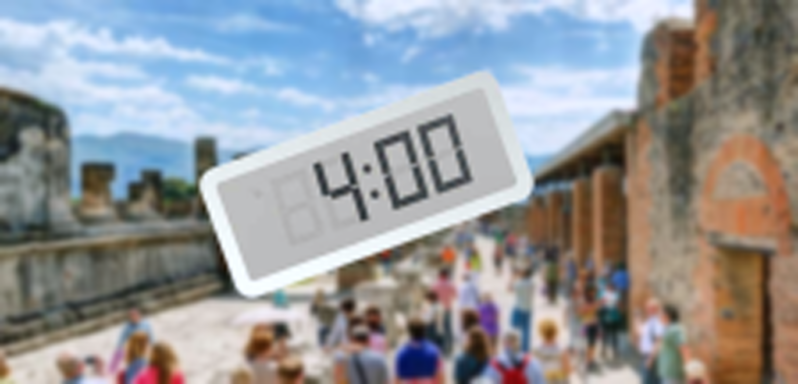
4:00
